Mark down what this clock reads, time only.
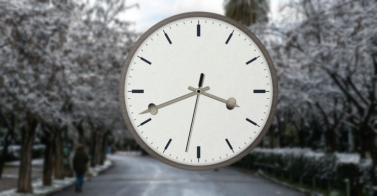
3:41:32
